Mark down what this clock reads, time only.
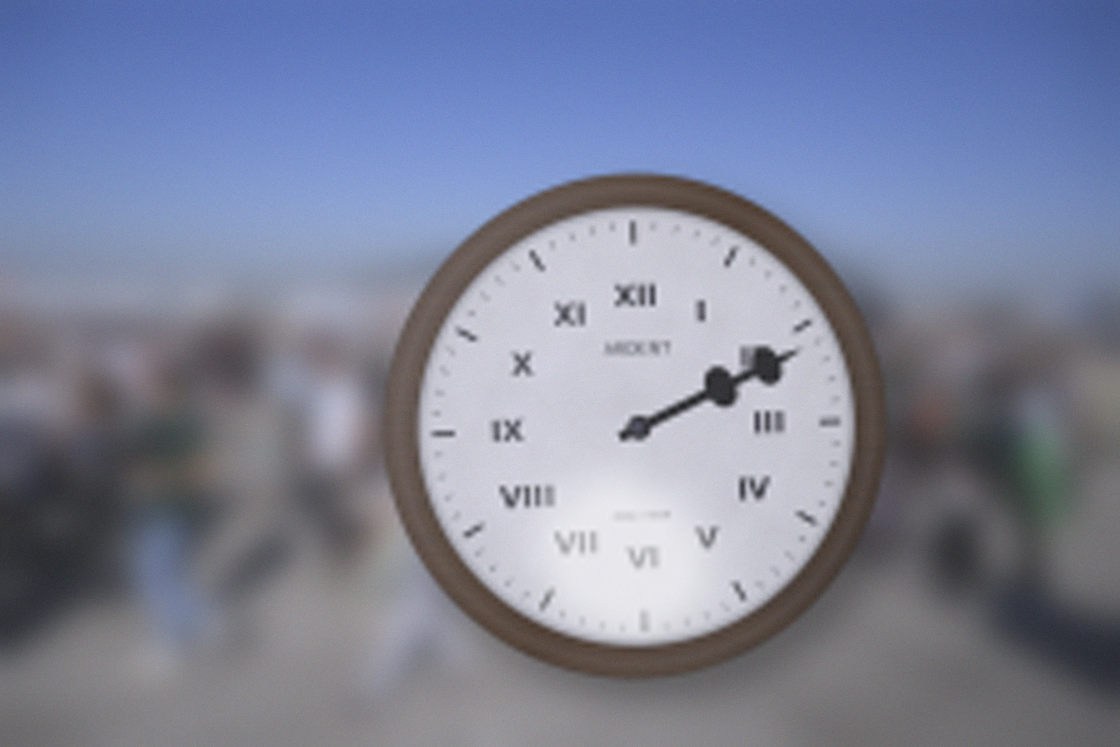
2:11
